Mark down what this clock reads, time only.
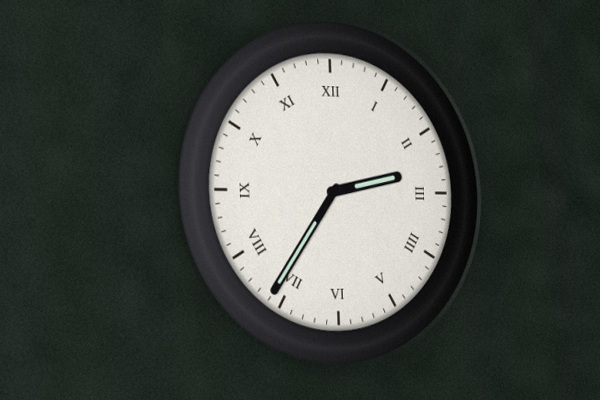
2:36
